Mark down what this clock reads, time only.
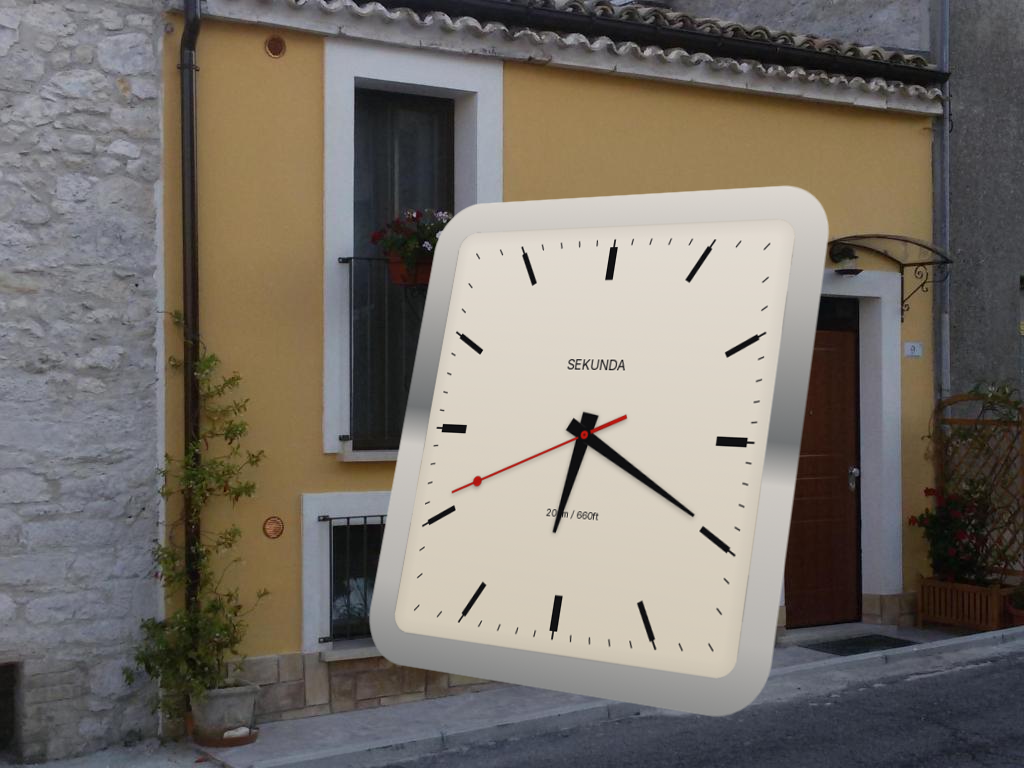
6:19:41
